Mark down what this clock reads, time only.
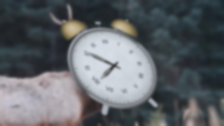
7:51
